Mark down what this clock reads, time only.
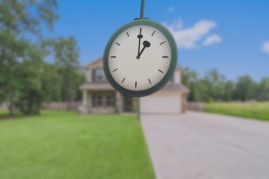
1:00
